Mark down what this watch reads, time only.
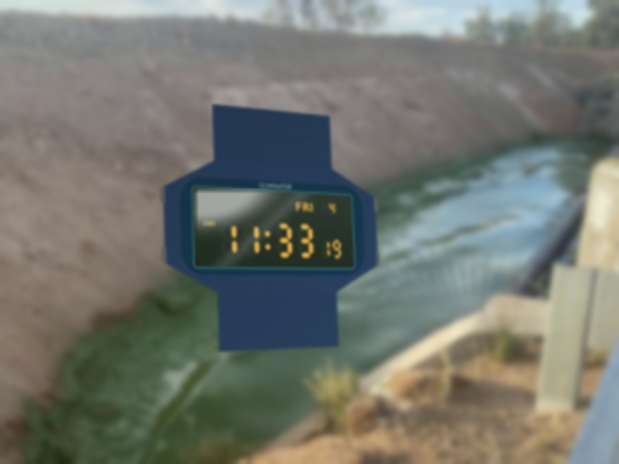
11:33:19
